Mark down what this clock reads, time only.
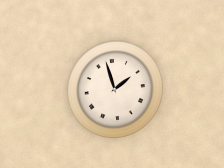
1:58
